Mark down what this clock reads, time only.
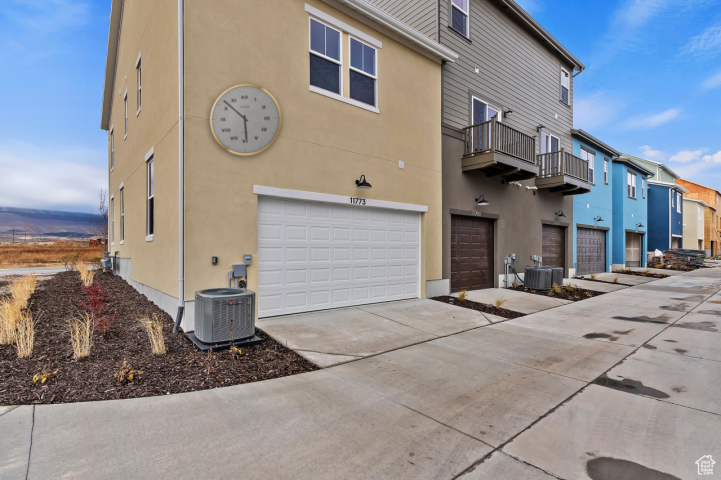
5:52
